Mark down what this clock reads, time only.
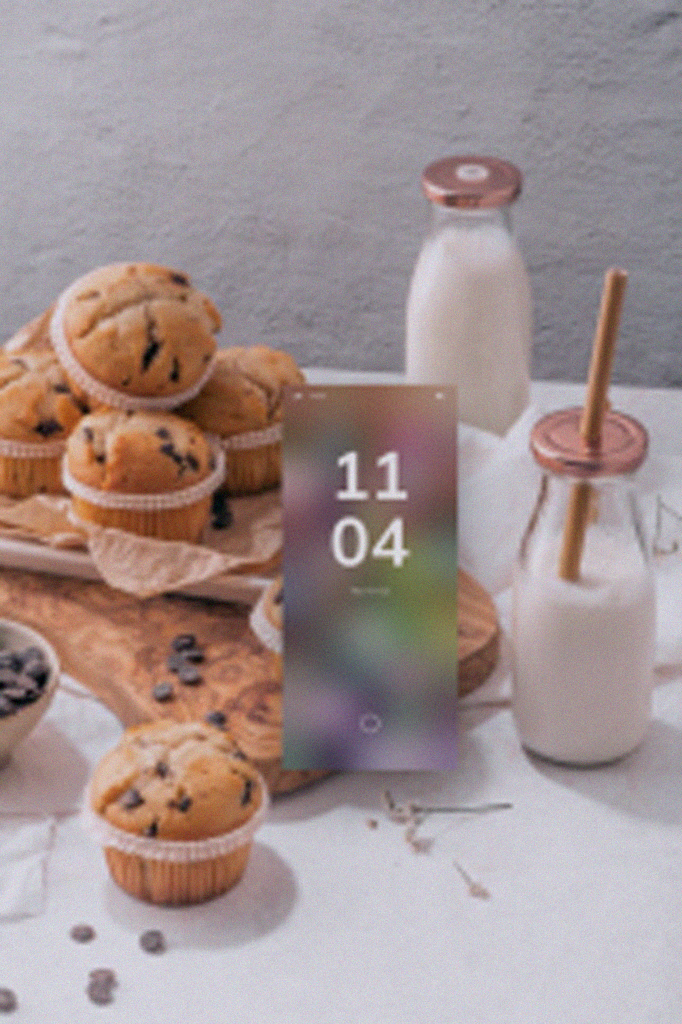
11:04
